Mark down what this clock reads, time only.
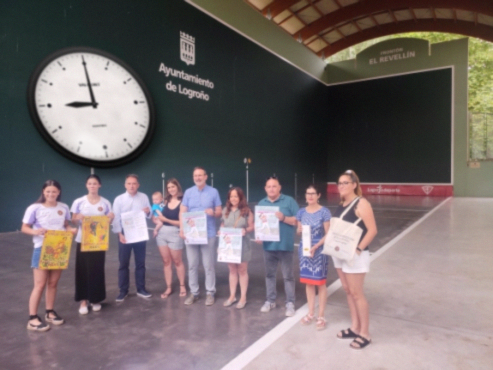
9:00
